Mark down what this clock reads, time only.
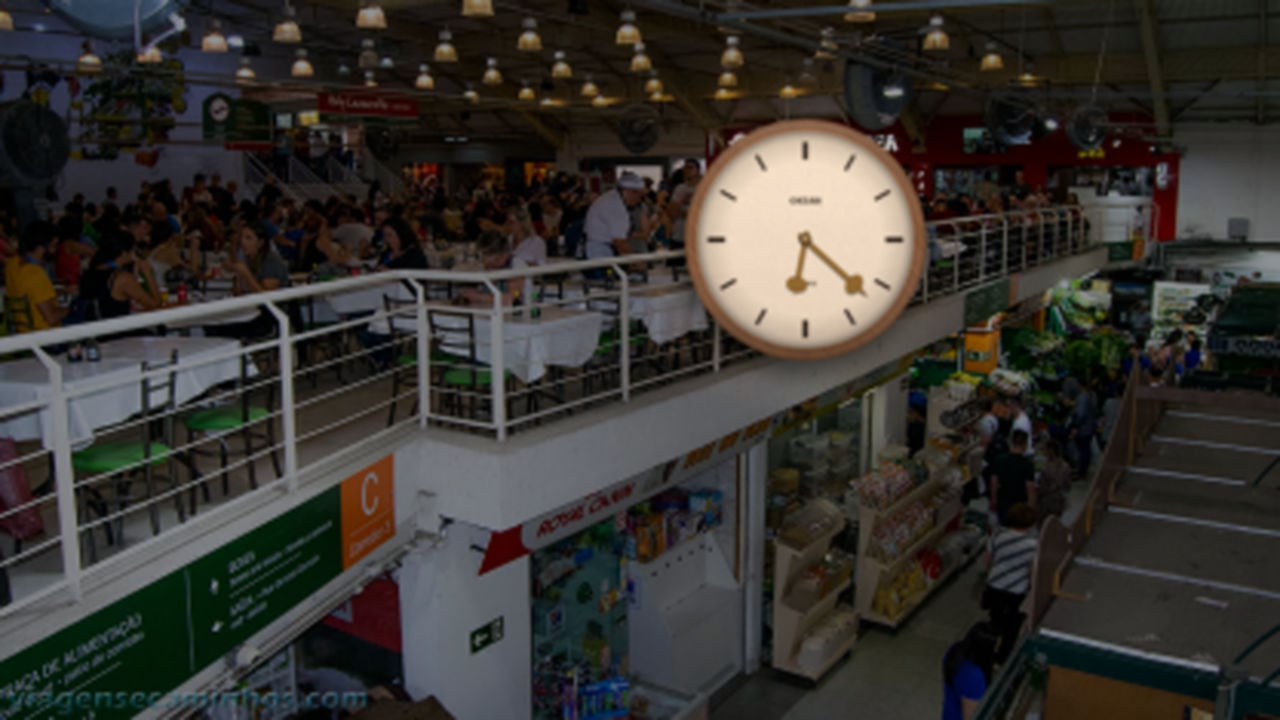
6:22
